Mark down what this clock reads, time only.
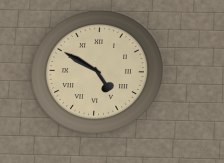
4:50
